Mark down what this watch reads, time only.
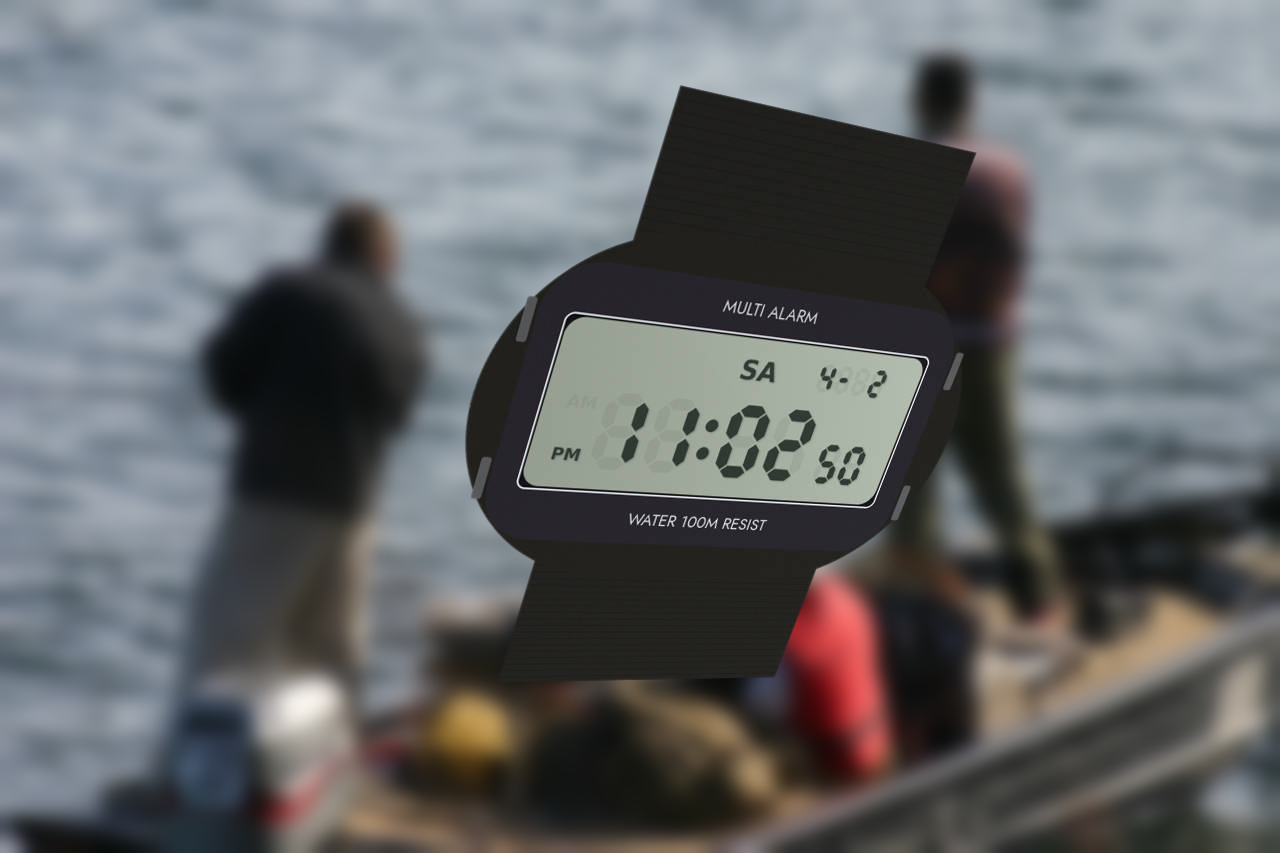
11:02:50
